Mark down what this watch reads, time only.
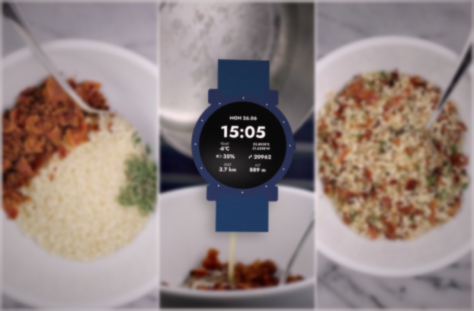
15:05
